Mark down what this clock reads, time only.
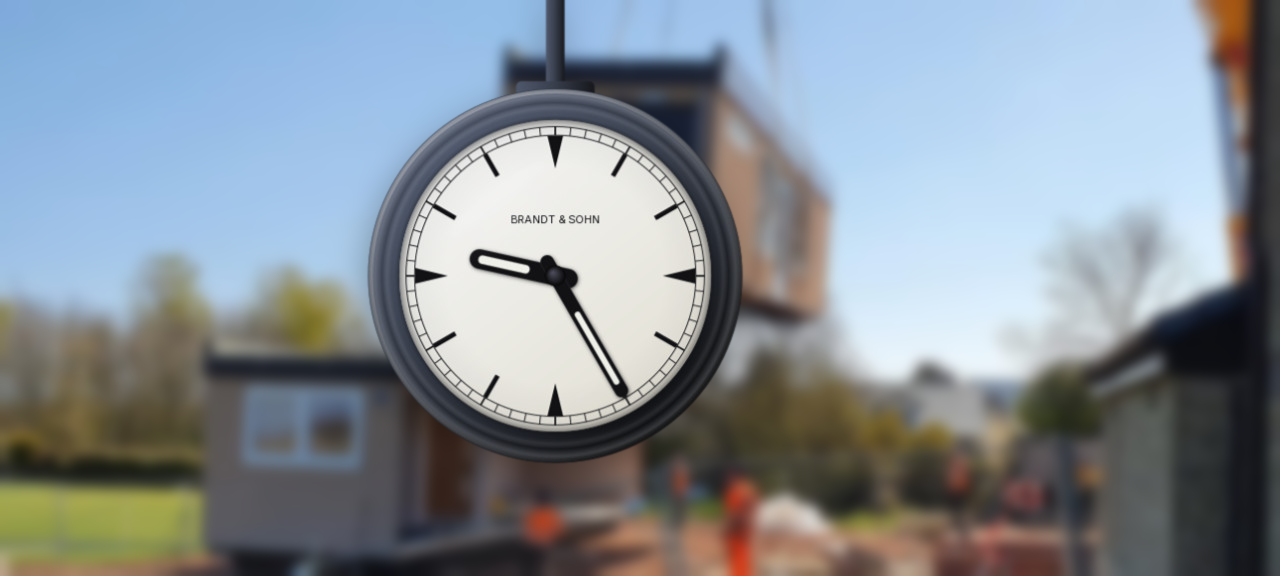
9:25
